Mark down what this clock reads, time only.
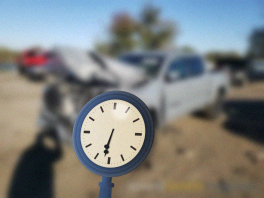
6:32
